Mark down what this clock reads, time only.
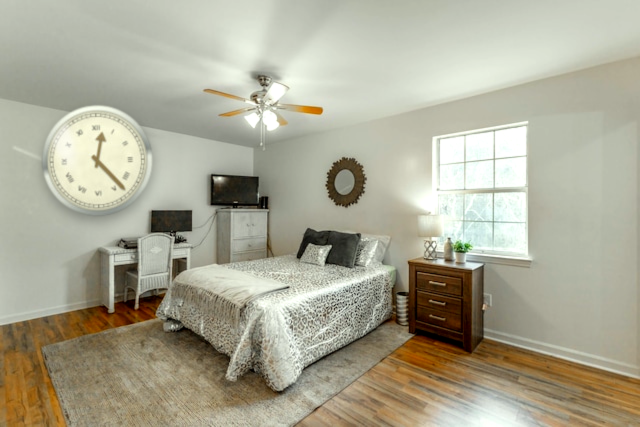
12:23
